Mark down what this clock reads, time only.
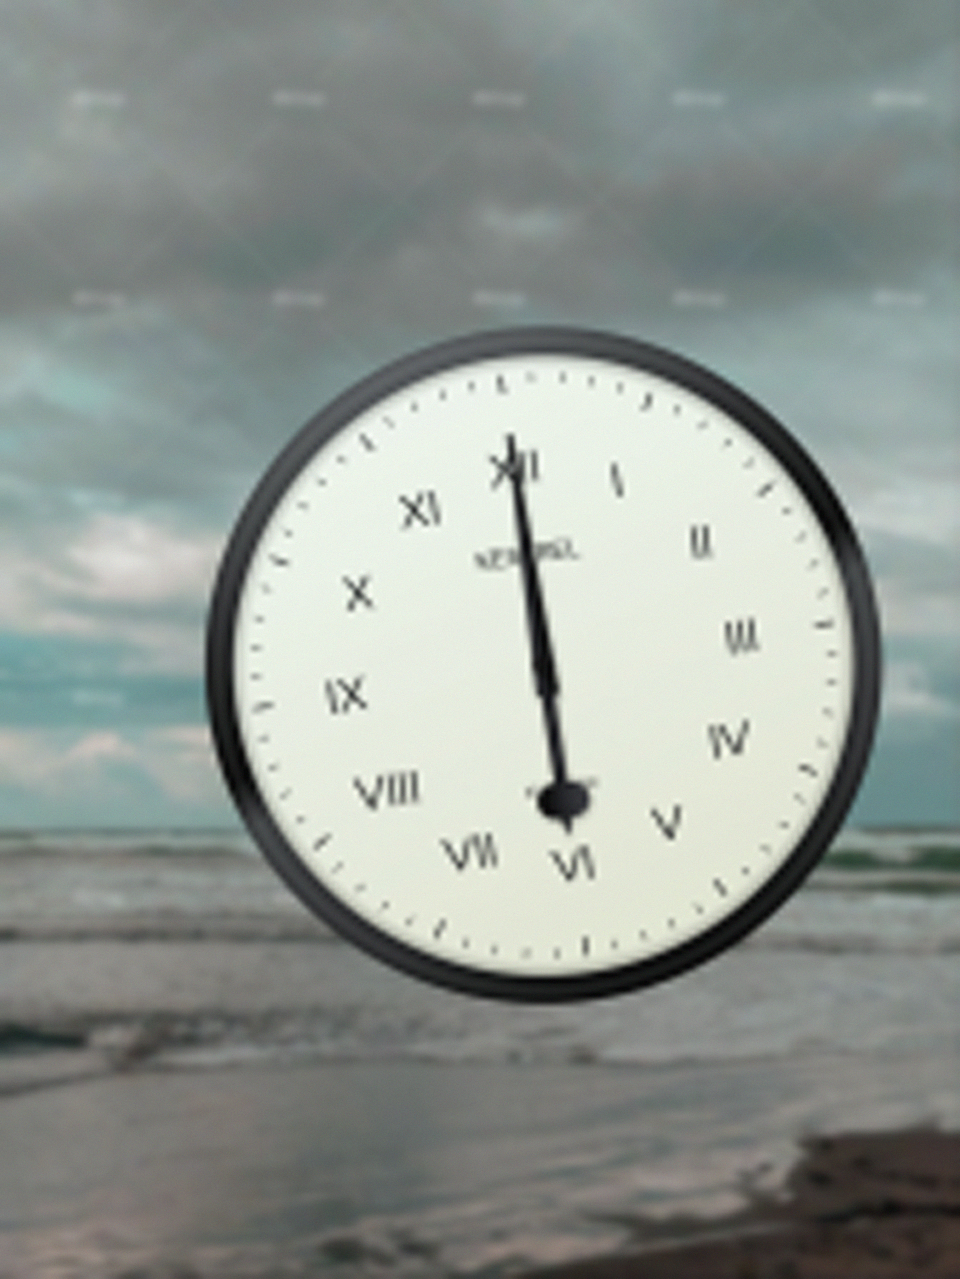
6:00
